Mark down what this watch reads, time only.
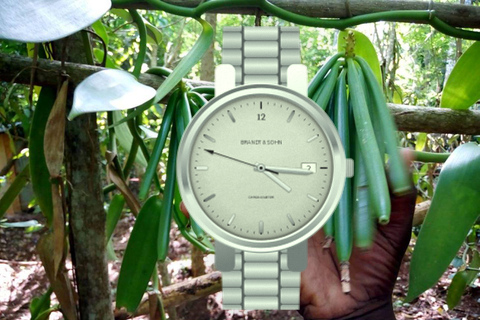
4:15:48
